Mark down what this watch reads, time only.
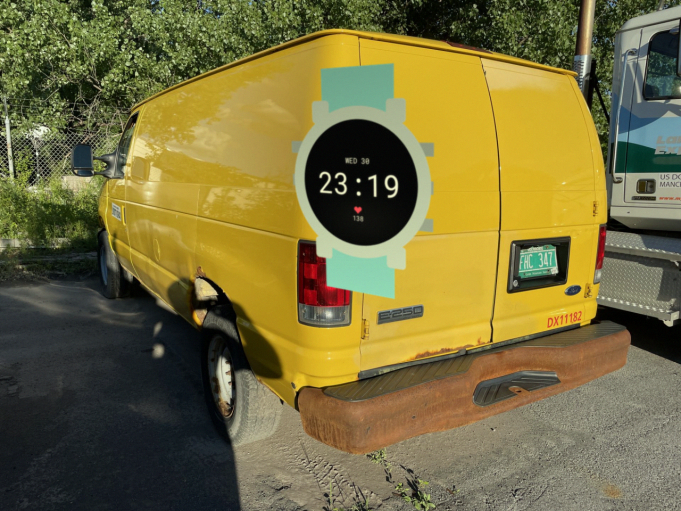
23:19
